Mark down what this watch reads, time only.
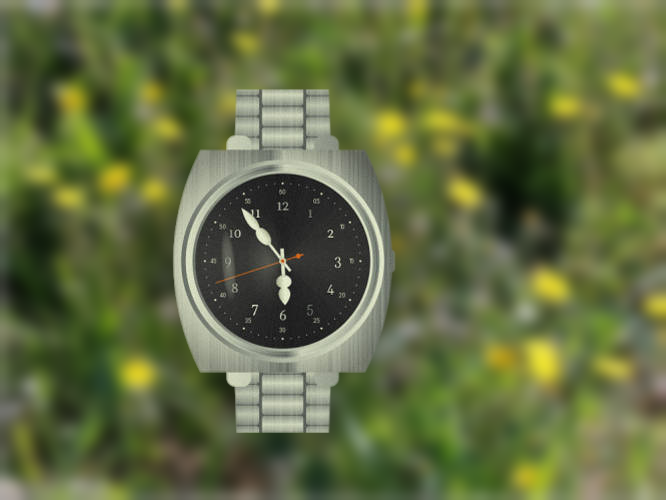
5:53:42
